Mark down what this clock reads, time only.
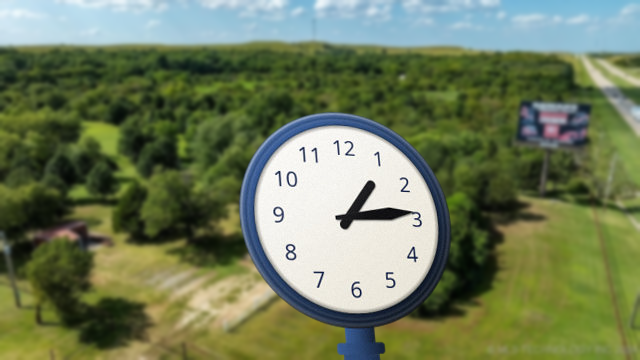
1:14
